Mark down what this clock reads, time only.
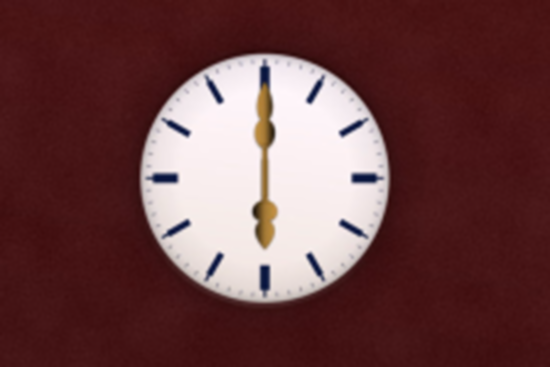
6:00
